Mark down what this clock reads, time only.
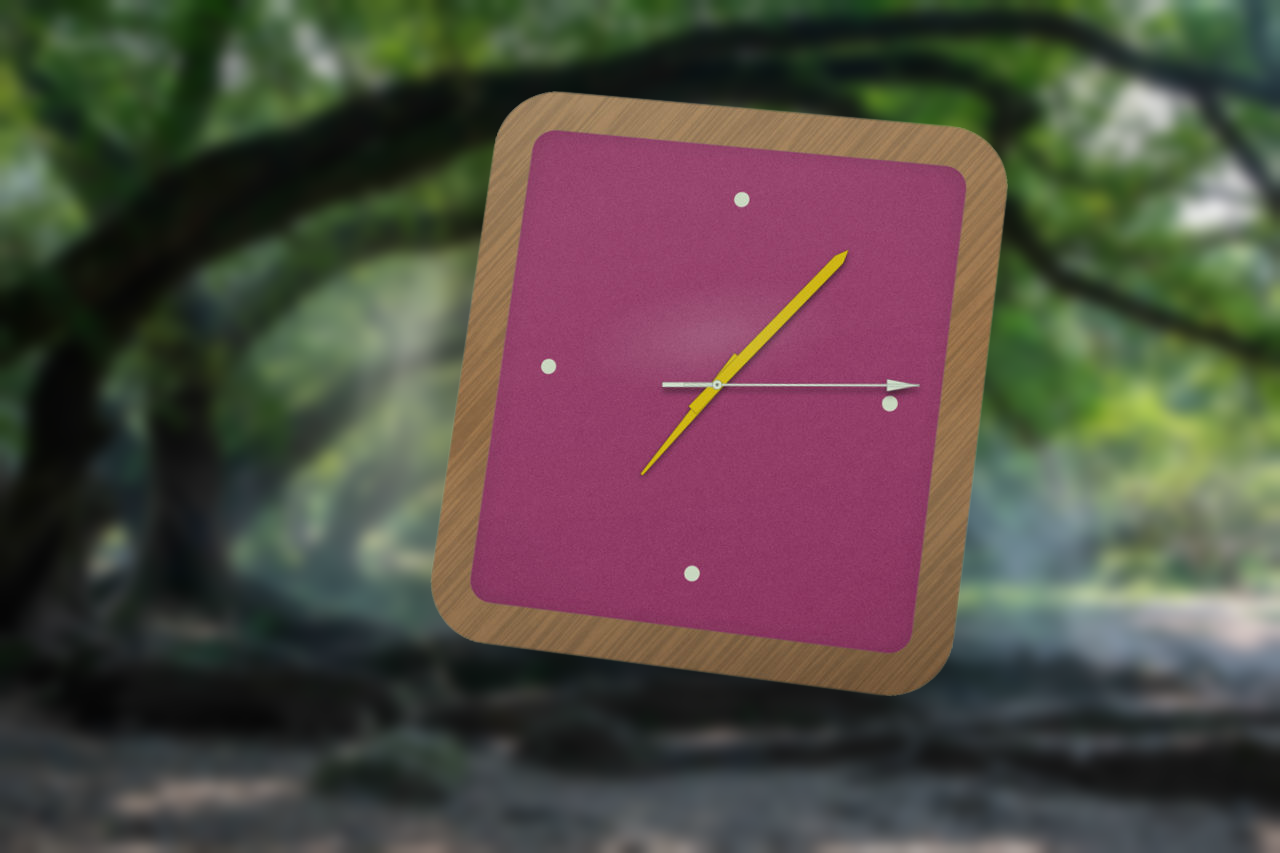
7:06:14
